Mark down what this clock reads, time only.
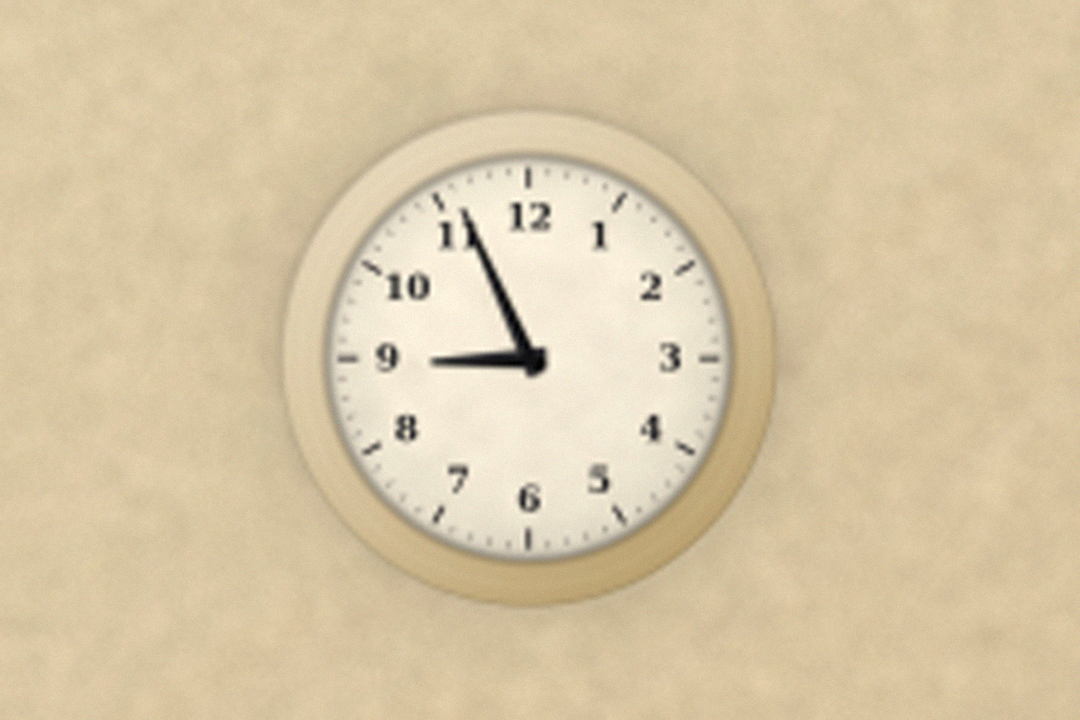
8:56
